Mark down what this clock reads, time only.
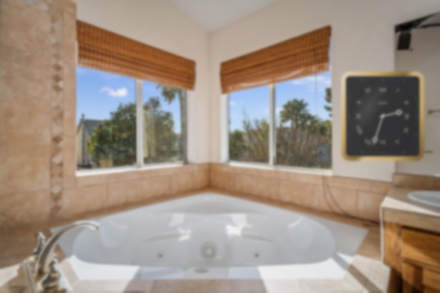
2:33
